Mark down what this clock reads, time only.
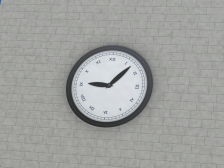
9:07
